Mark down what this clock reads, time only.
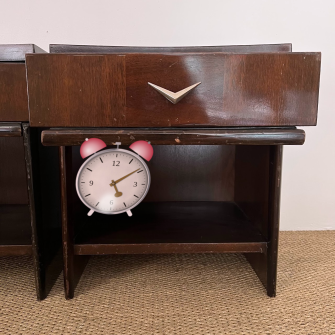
5:09
